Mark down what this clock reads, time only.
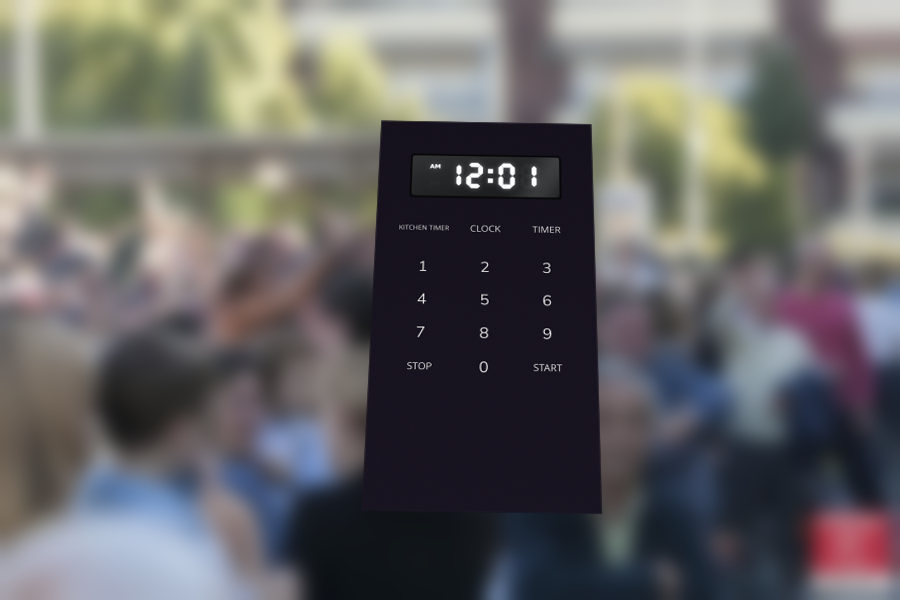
12:01
